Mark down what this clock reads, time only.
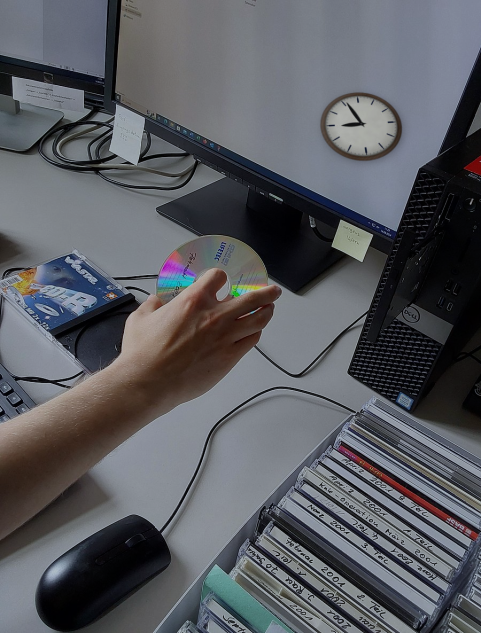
8:56
